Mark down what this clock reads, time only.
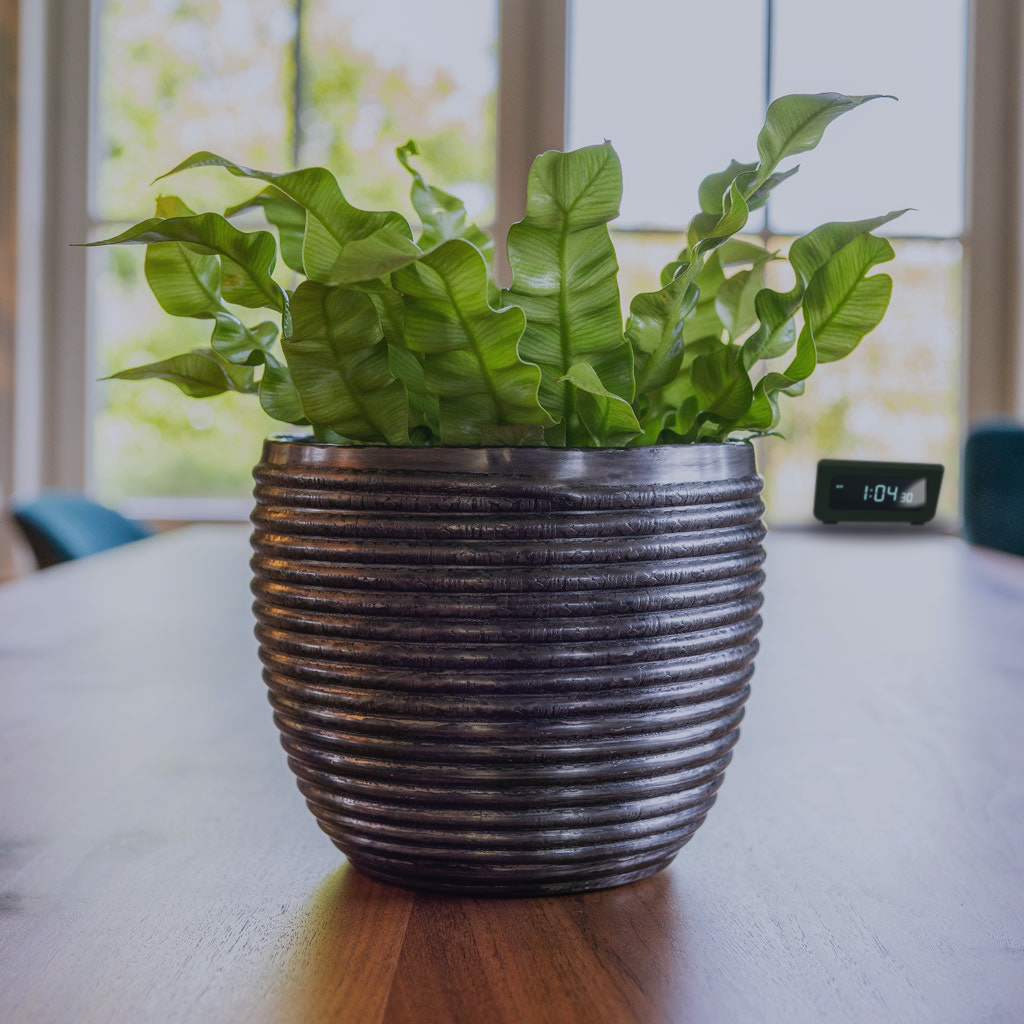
1:04
